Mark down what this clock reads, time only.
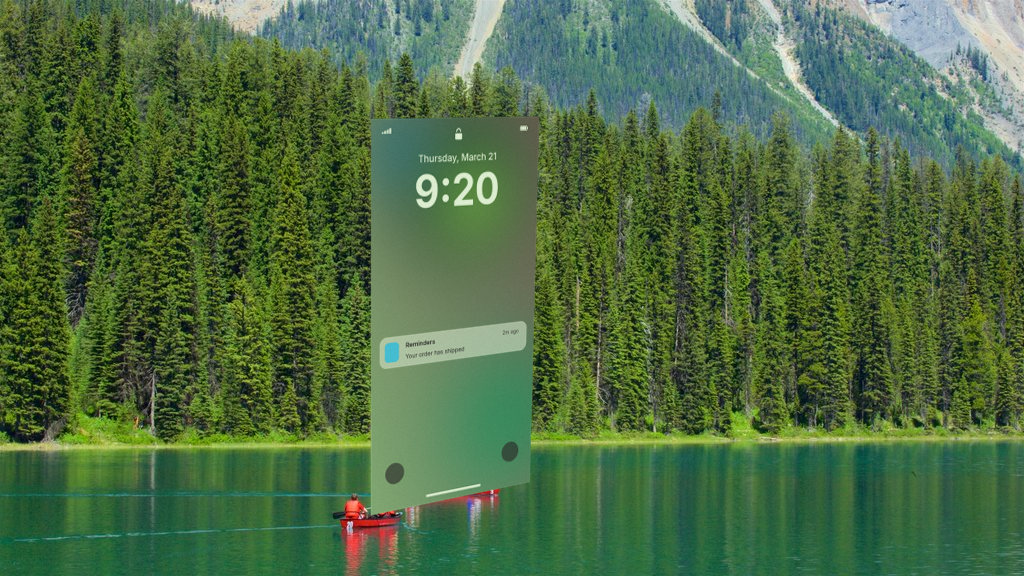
9:20
